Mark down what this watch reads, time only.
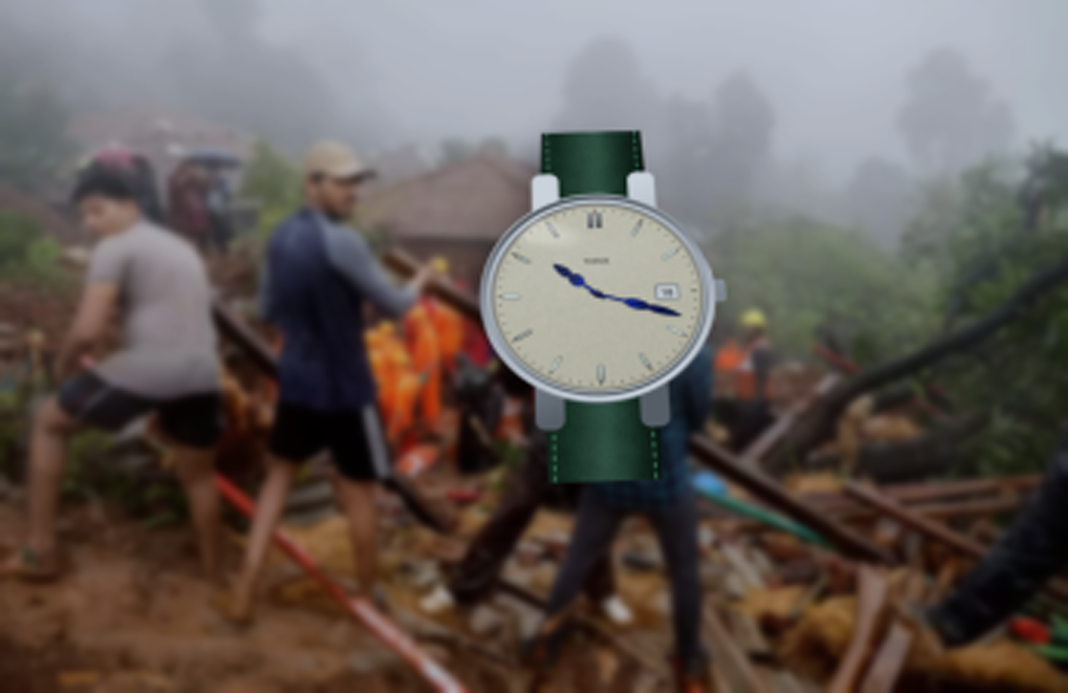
10:18
